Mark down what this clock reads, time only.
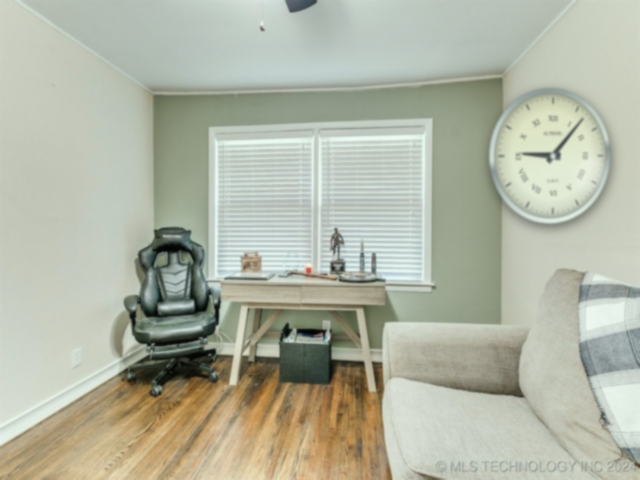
9:07
